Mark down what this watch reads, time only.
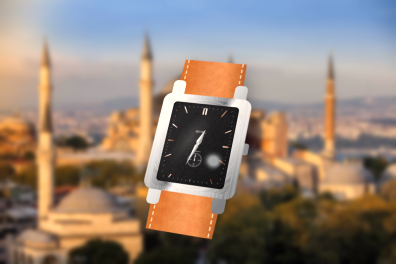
12:33
